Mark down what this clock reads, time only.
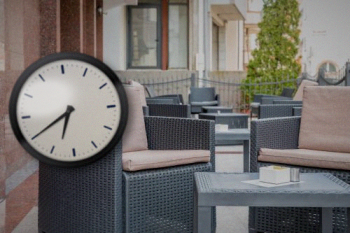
6:40
